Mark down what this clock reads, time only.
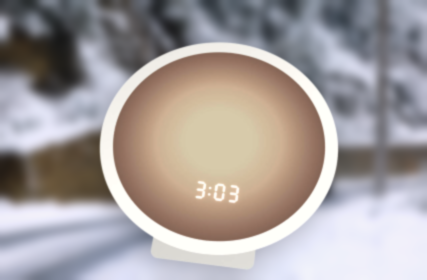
3:03
